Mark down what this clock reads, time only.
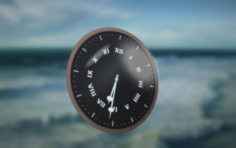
6:31
